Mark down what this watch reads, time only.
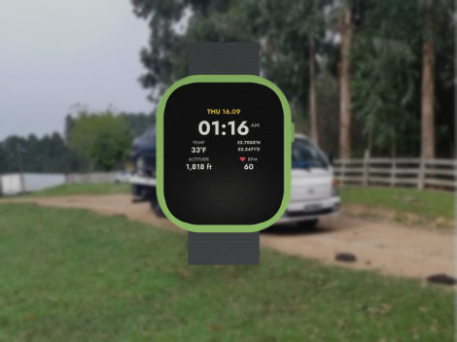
1:16
